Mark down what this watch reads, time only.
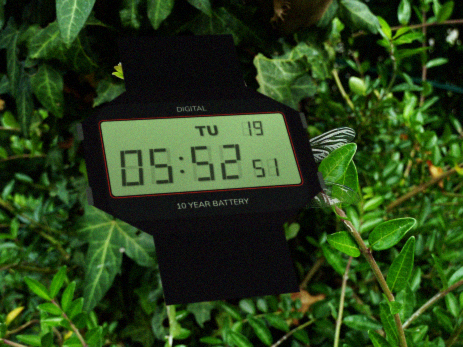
5:52:51
